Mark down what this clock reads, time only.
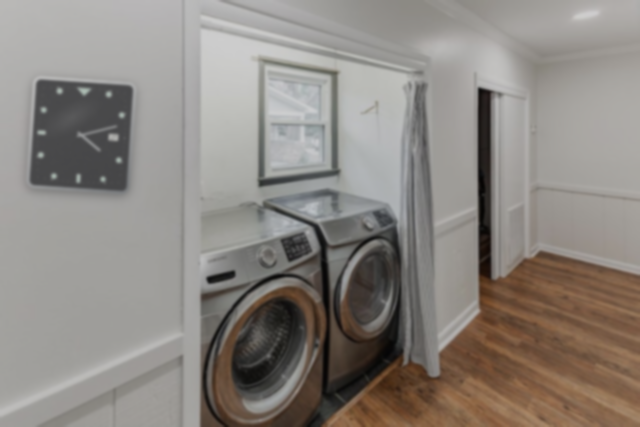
4:12
